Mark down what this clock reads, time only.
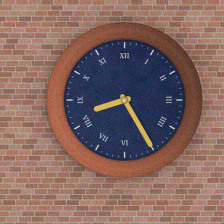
8:25
